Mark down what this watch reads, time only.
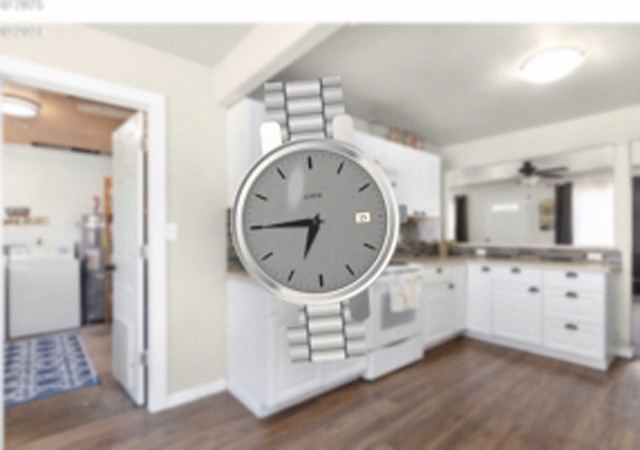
6:45
